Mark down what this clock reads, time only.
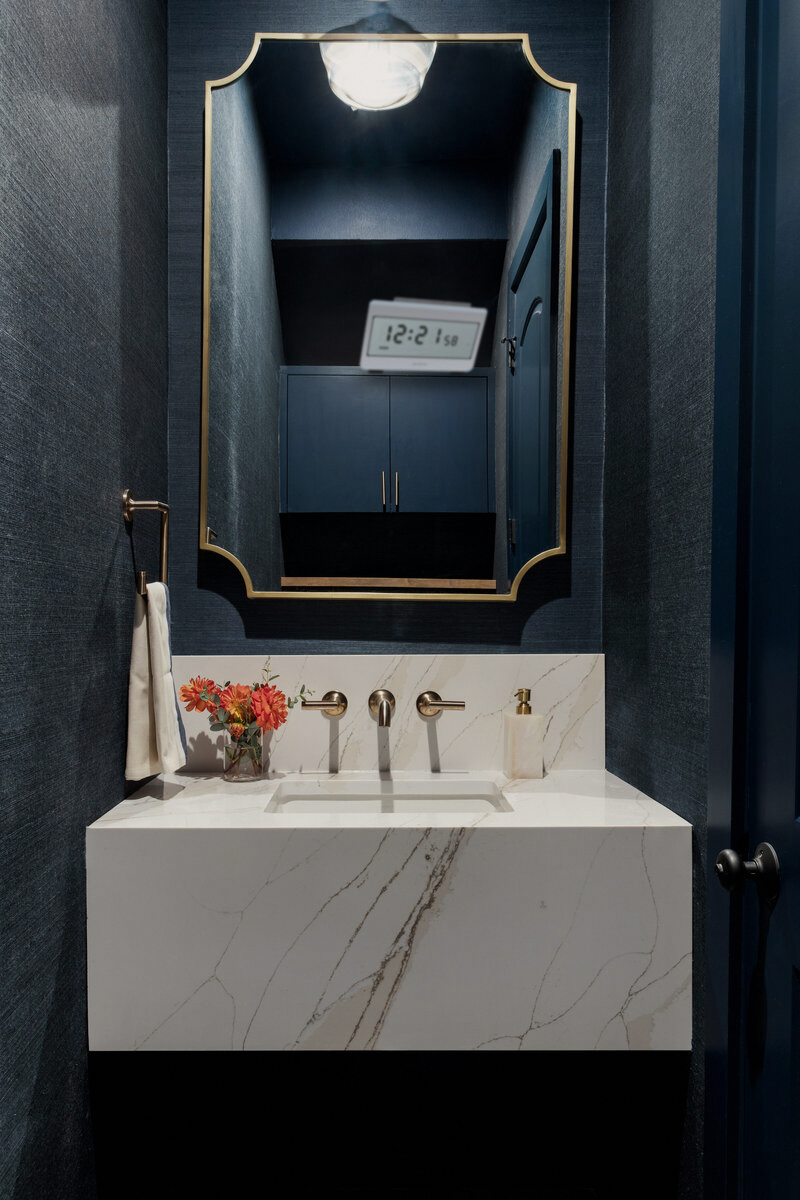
12:21
